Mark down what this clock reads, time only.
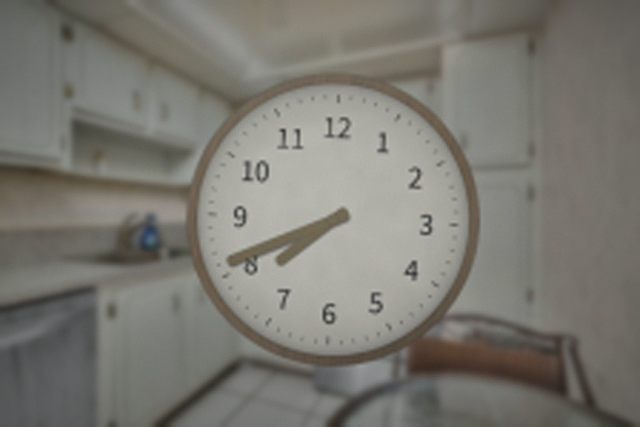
7:41
